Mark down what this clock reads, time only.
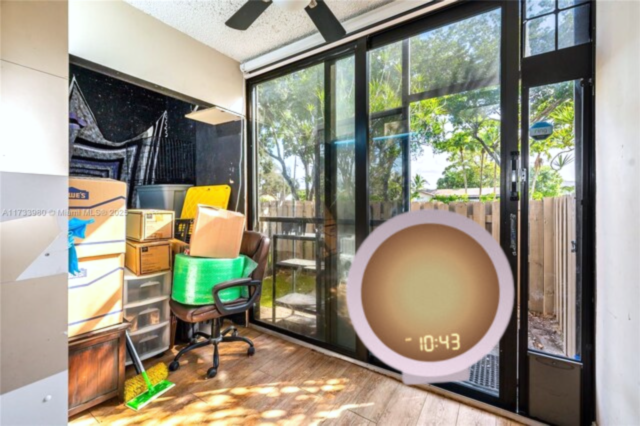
10:43
